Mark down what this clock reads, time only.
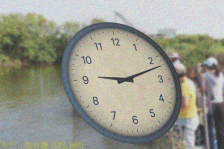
9:12
